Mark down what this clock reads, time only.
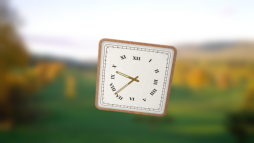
9:37
